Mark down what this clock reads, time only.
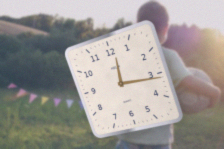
12:16
